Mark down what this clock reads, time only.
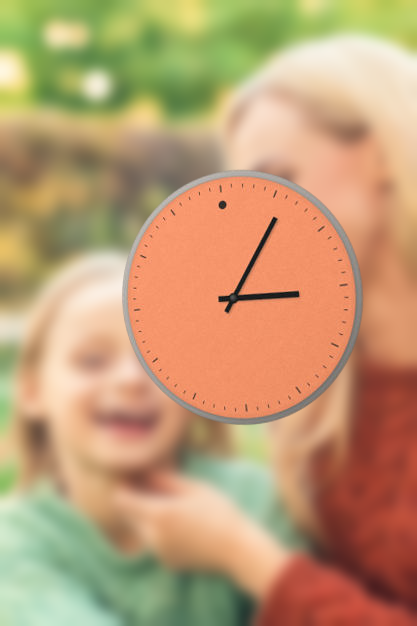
3:06
